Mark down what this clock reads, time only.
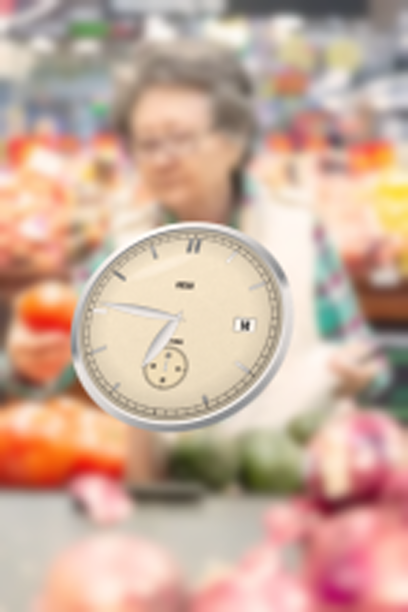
6:46
